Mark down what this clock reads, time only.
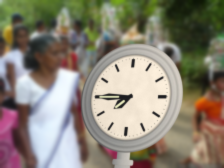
7:45
